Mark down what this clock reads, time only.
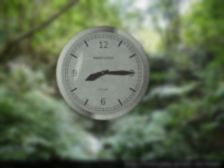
8:15
